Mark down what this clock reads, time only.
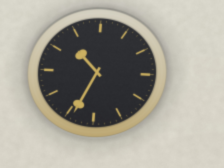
10:34
